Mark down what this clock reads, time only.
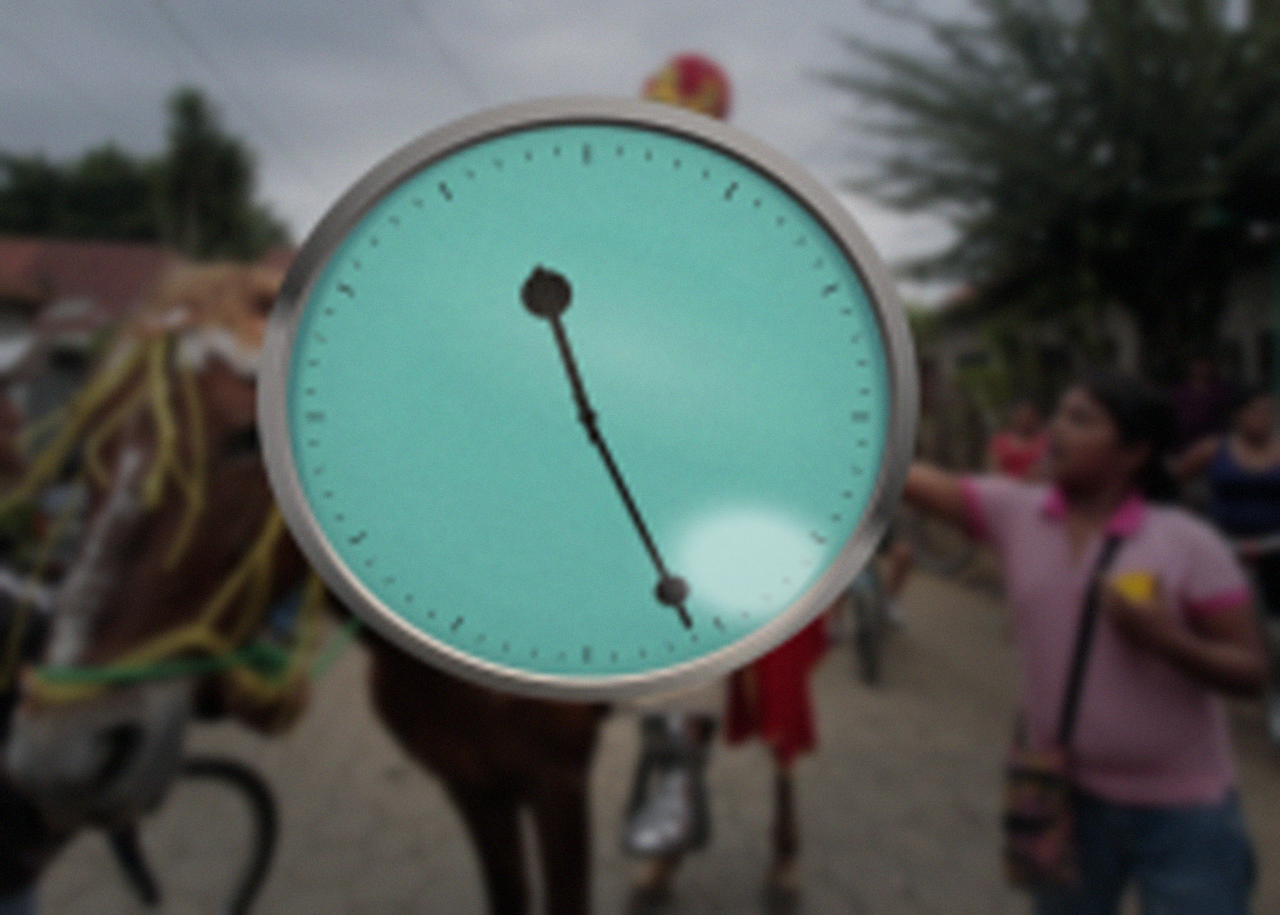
11:26
